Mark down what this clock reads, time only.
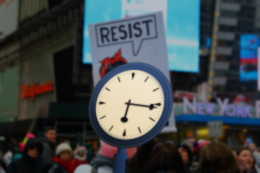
6:16
